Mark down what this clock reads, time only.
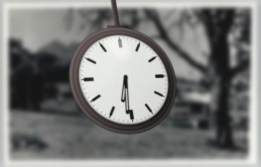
6:31
